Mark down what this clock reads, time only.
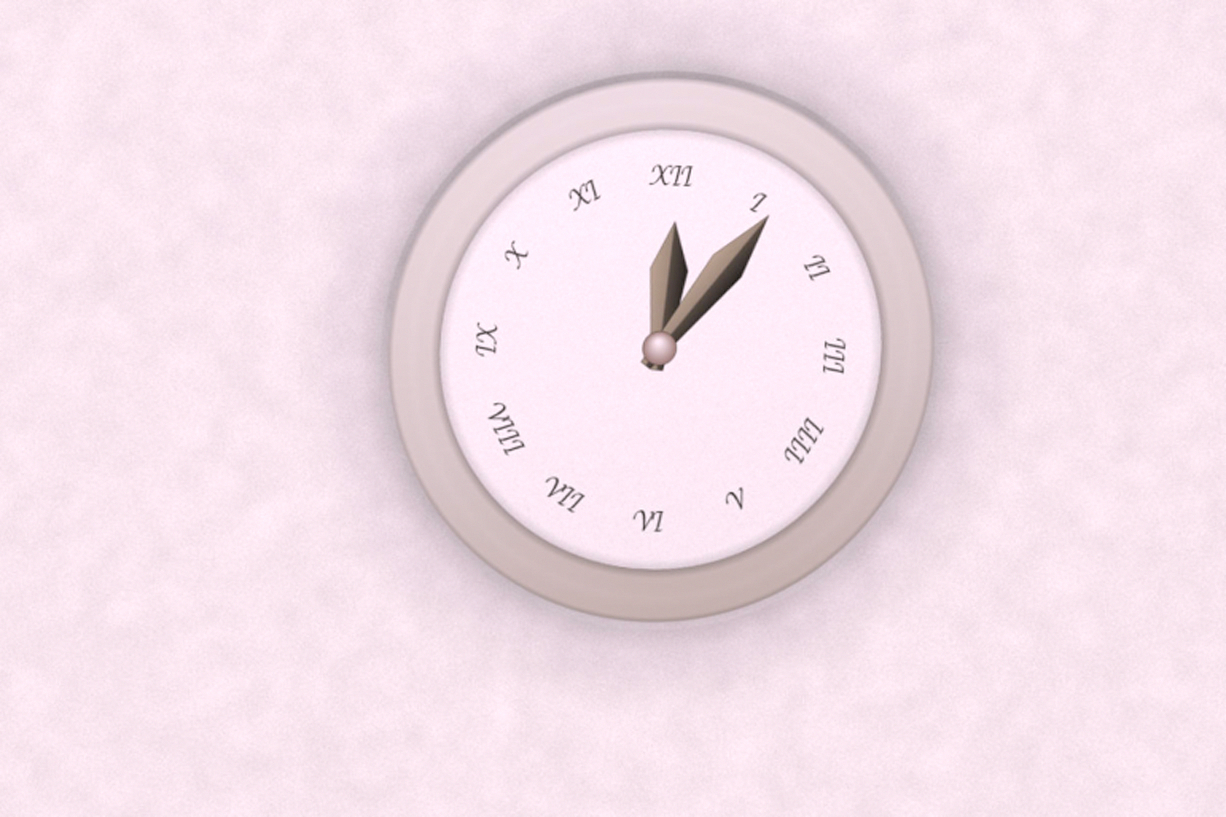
12:06
